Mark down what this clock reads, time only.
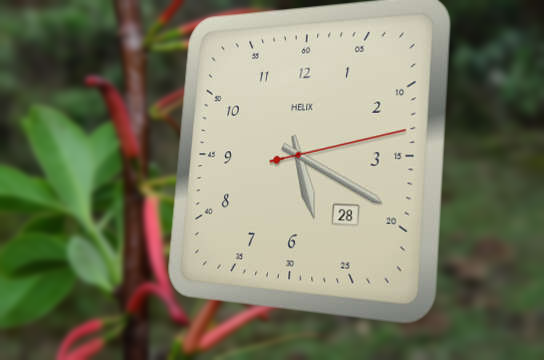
5:19:13
